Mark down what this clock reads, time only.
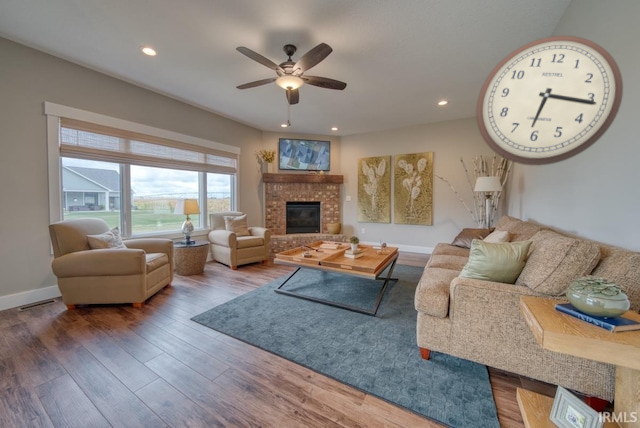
6:16
